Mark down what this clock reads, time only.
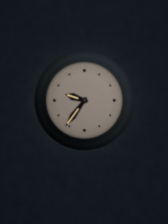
9:36
